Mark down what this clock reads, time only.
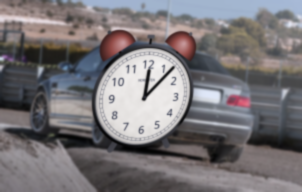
12:07
